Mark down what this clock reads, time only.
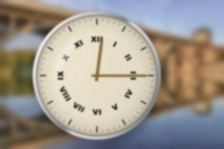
12:15
